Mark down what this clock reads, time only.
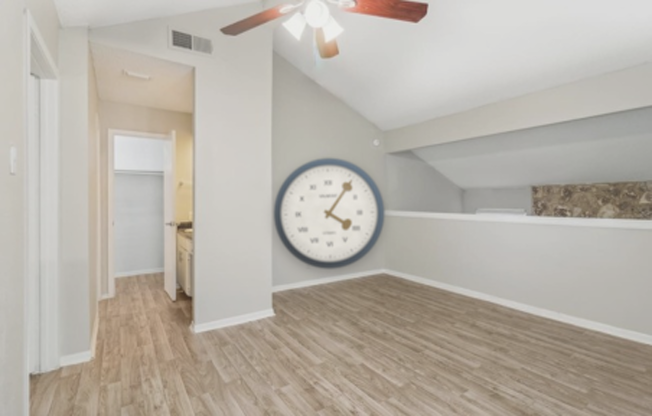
4:06
